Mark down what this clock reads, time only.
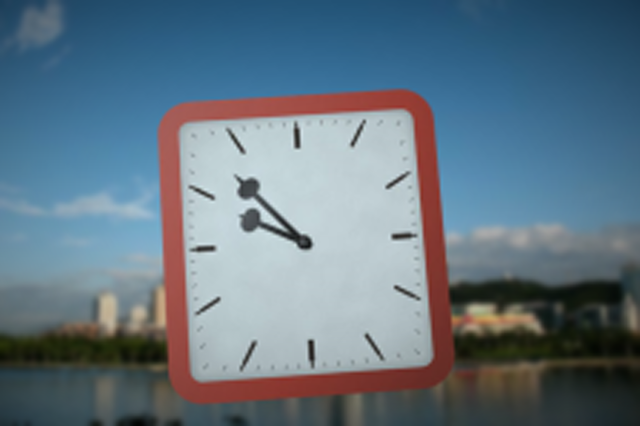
9:53
